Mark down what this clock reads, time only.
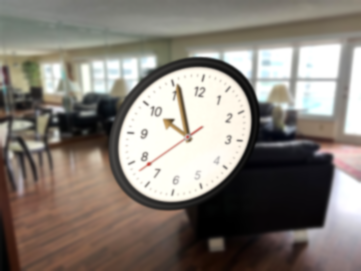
9:55:38
